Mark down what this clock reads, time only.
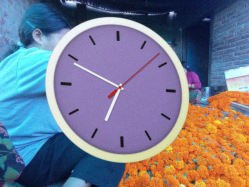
6:49:08
